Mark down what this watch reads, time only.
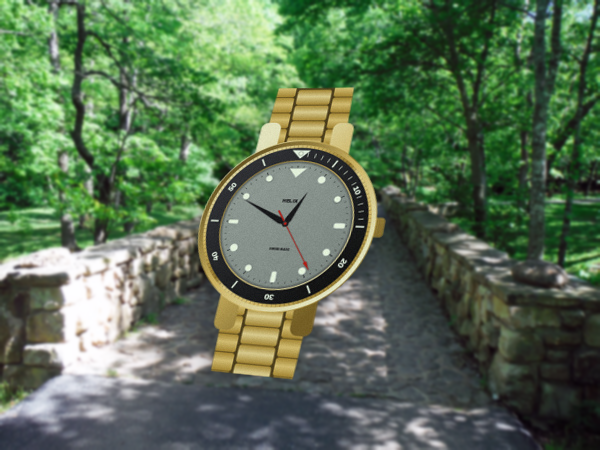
12:49:24
